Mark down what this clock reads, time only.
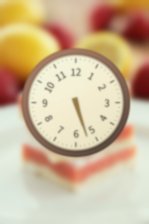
5:27
